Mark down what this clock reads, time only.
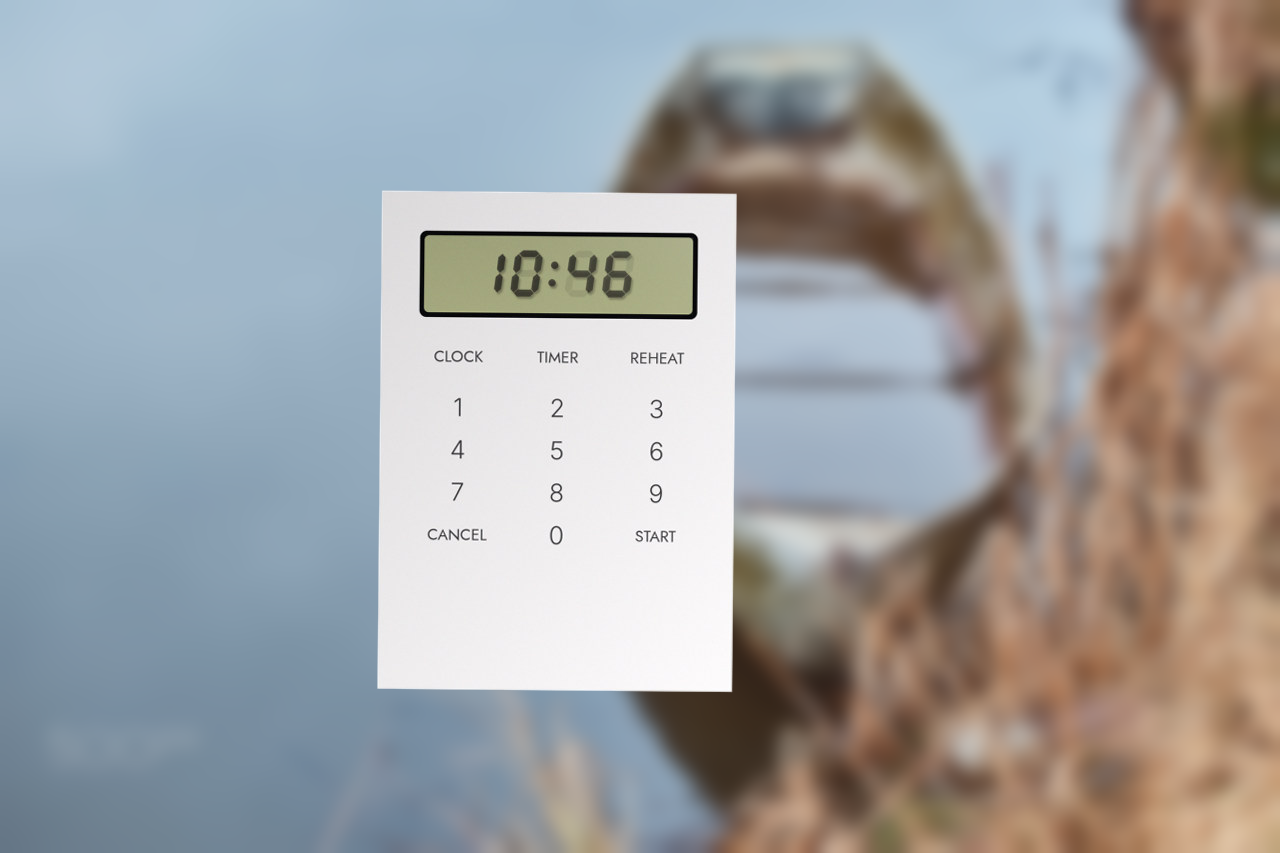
10:46
